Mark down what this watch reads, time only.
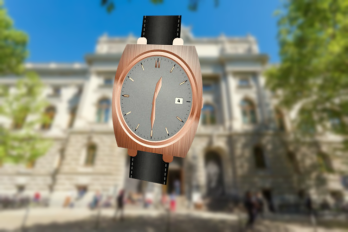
12:30
